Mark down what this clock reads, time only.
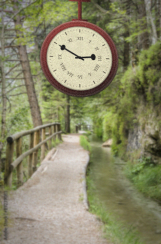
2:50
